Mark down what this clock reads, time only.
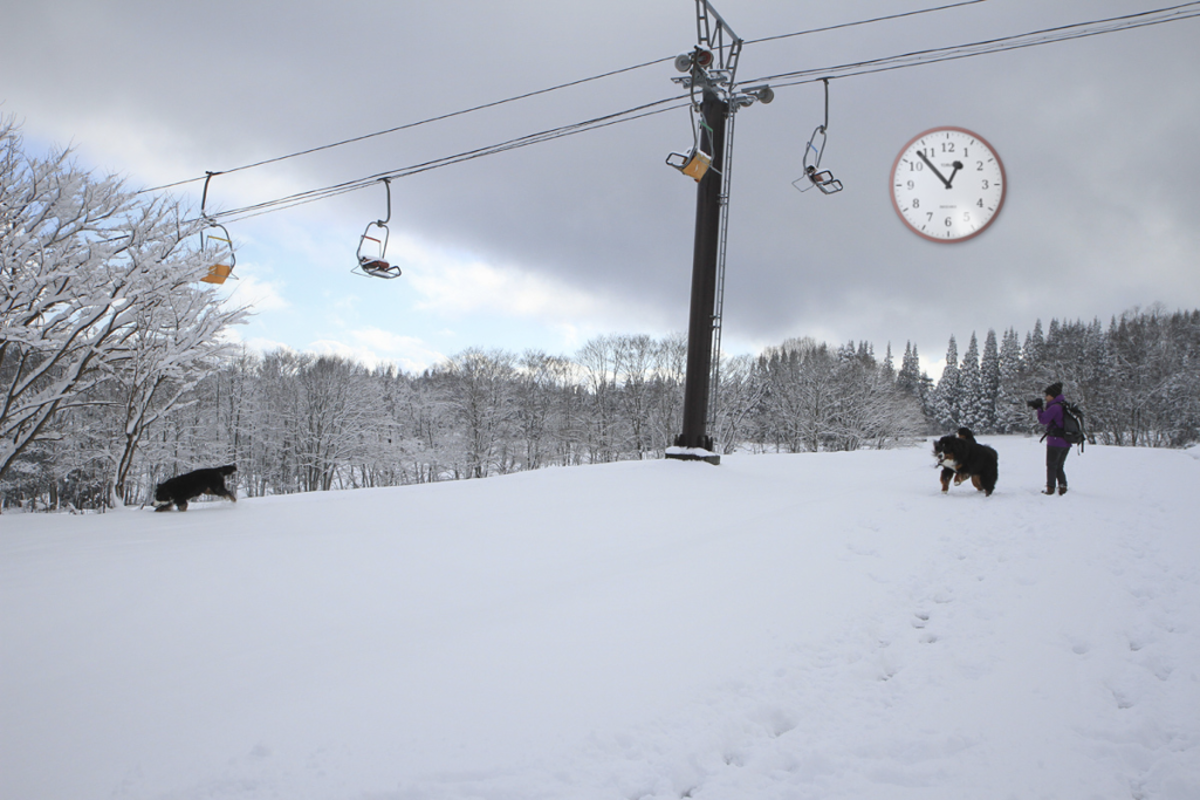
12:53
